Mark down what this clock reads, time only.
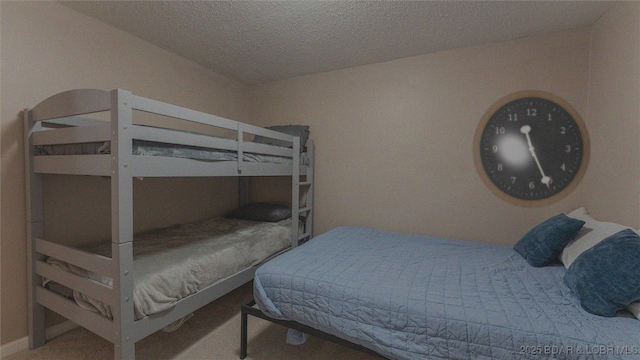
11:26
